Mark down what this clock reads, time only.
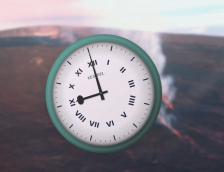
9:00
